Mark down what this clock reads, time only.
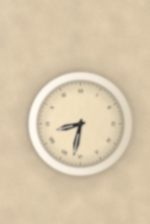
8:32
